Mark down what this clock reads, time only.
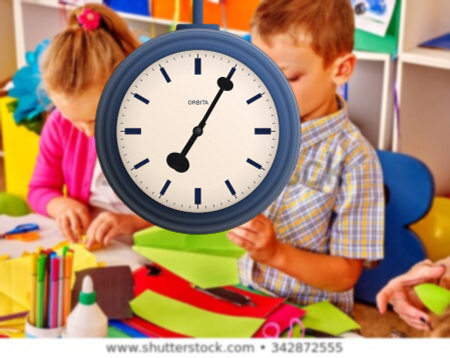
7:05
